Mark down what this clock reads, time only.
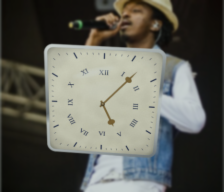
5:07
